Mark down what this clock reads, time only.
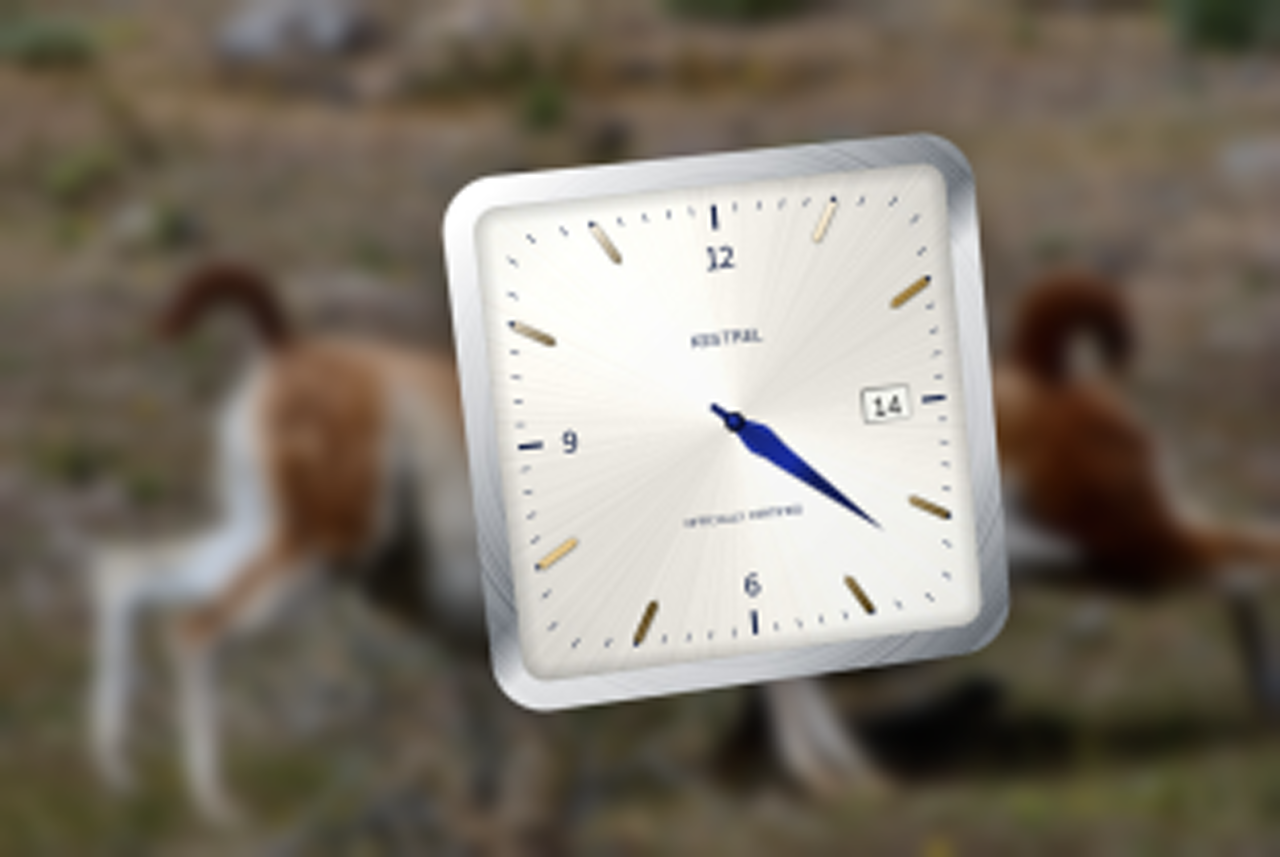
4:22
